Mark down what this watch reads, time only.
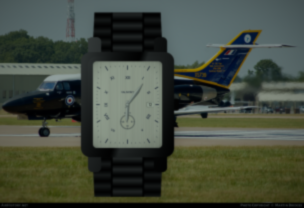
6:06
